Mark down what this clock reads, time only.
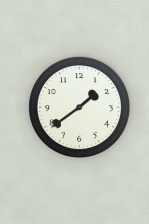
1:39
